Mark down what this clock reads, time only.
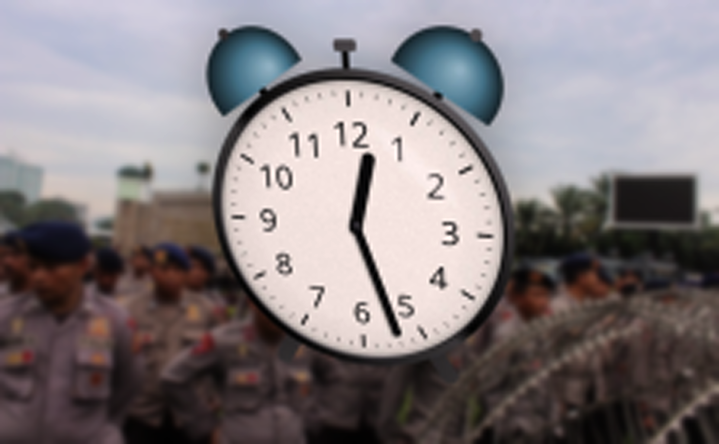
12:27
